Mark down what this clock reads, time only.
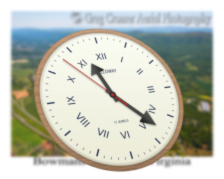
11:22:53
